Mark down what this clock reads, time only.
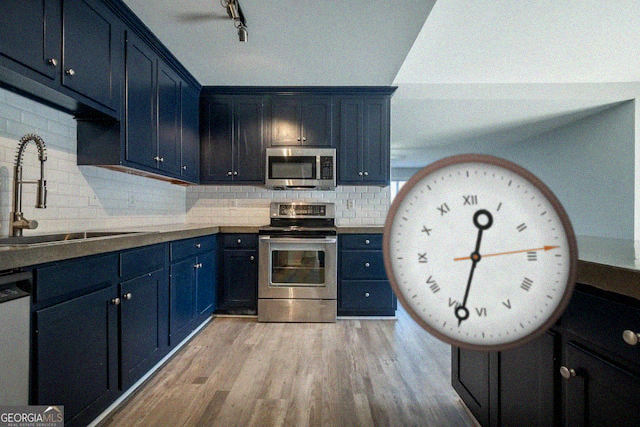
12:33:14
